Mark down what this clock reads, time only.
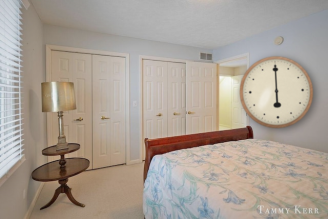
6:00
